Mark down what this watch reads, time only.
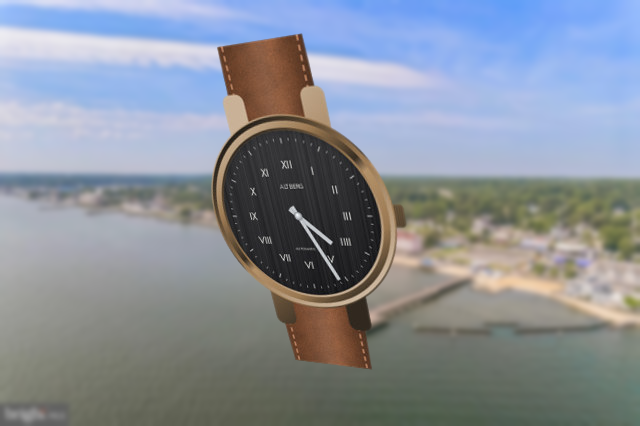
4:26
